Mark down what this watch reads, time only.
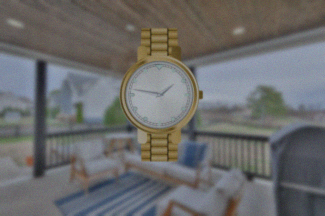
1:47
